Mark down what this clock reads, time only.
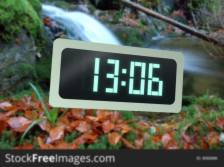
13:06
